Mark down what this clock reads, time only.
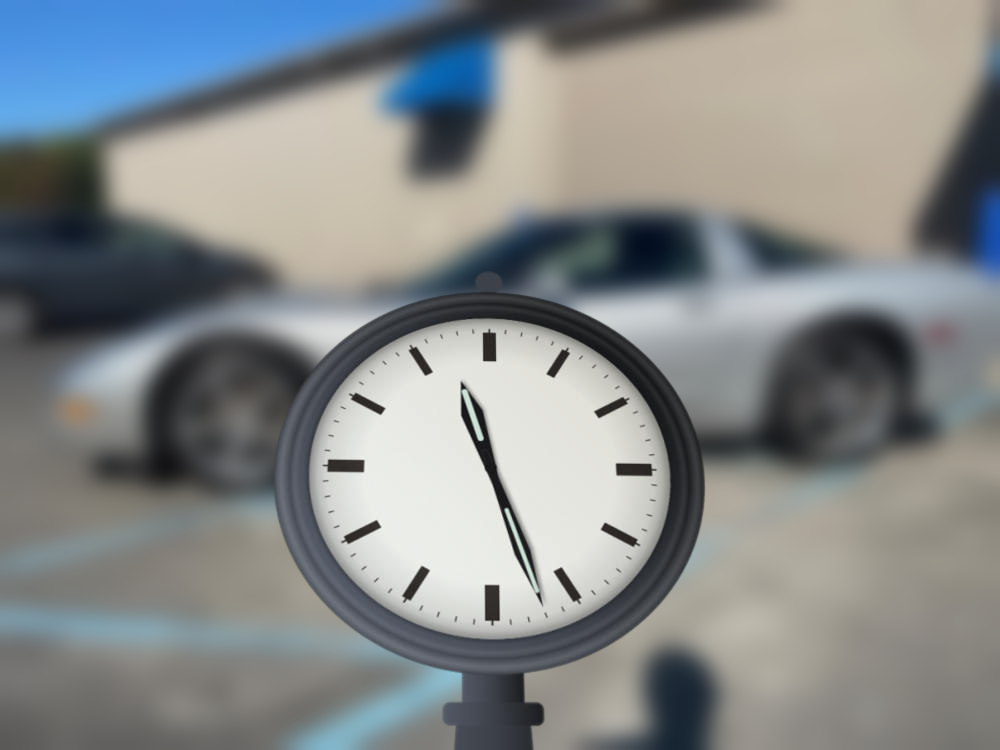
11:27
